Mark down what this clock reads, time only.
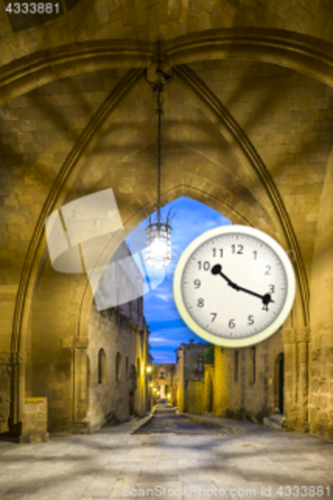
10:18
